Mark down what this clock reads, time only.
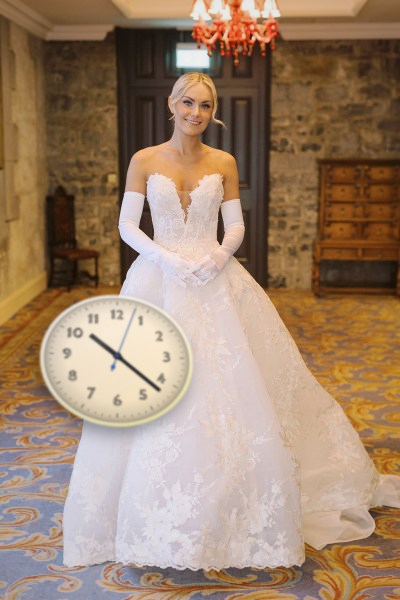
10:22:03
